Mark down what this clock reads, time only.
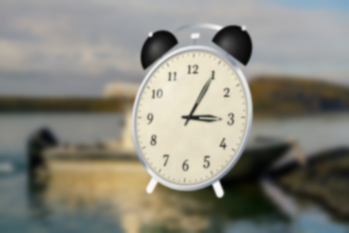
3:05
